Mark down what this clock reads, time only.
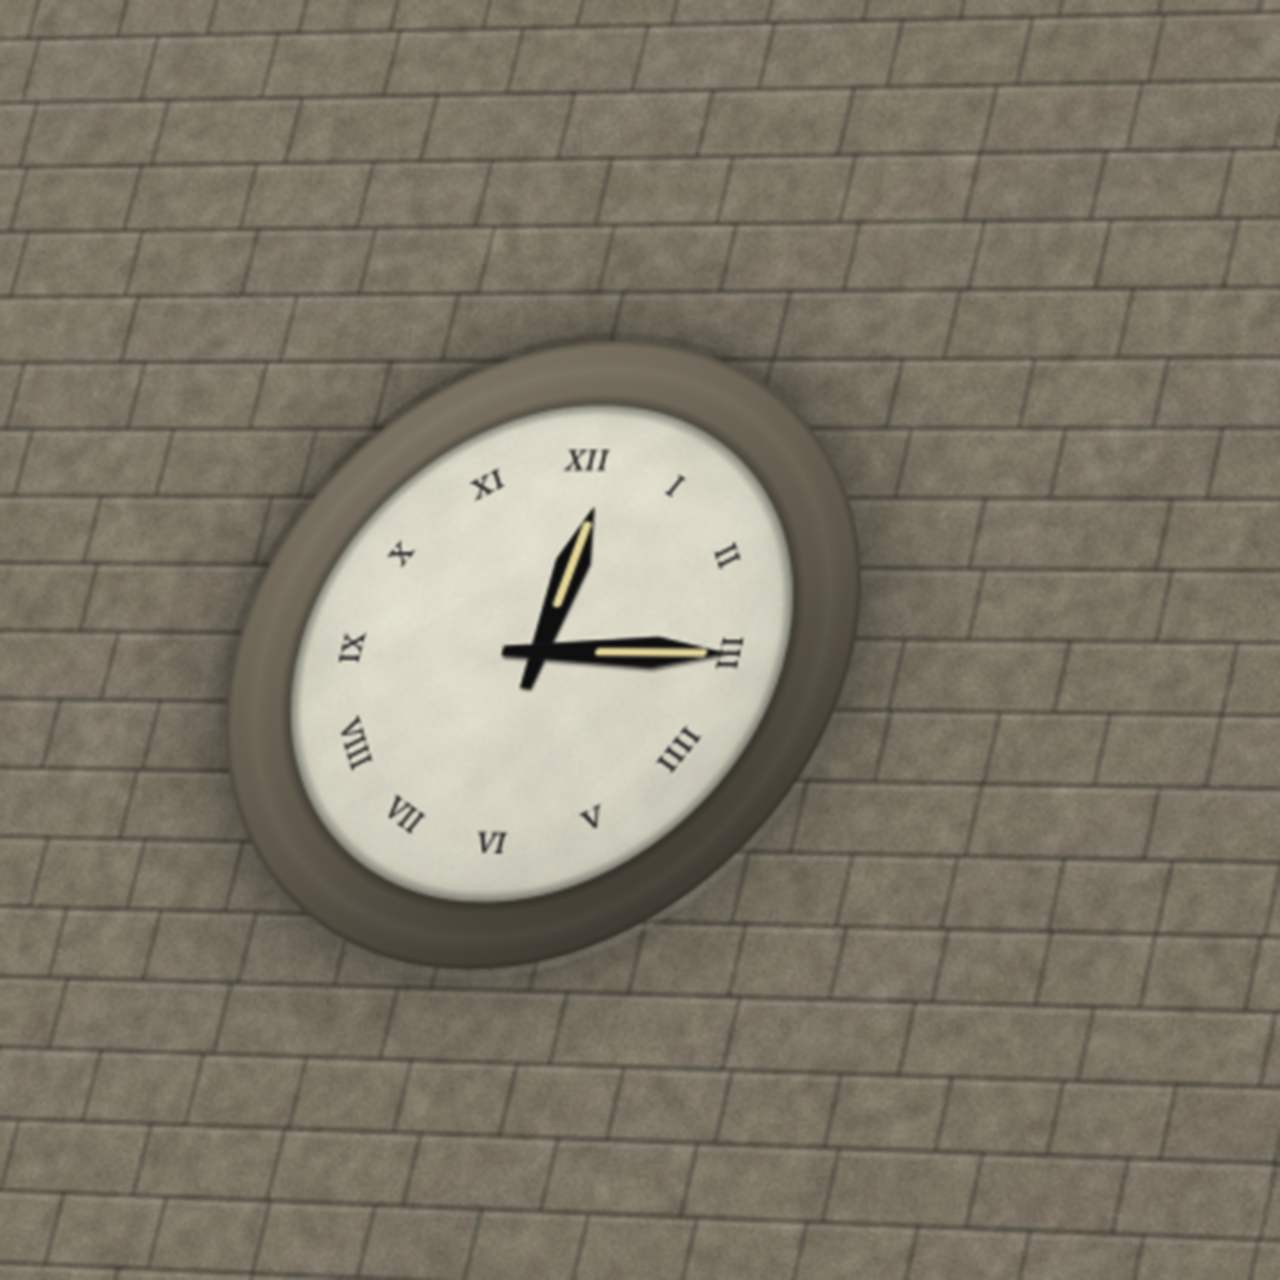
12:15
